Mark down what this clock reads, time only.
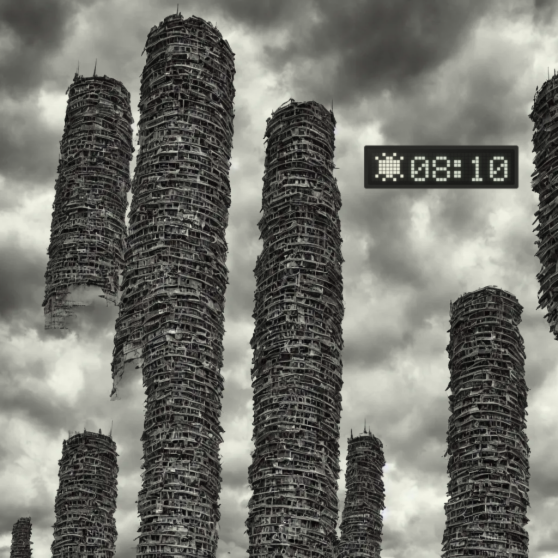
8:10
